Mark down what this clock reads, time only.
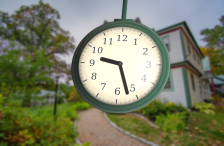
9:27
